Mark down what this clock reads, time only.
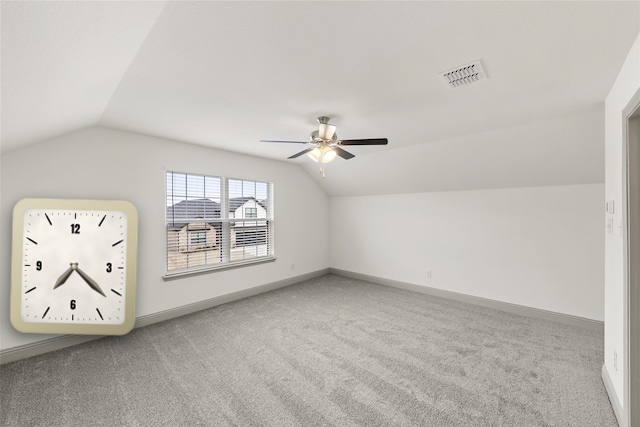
7:22
